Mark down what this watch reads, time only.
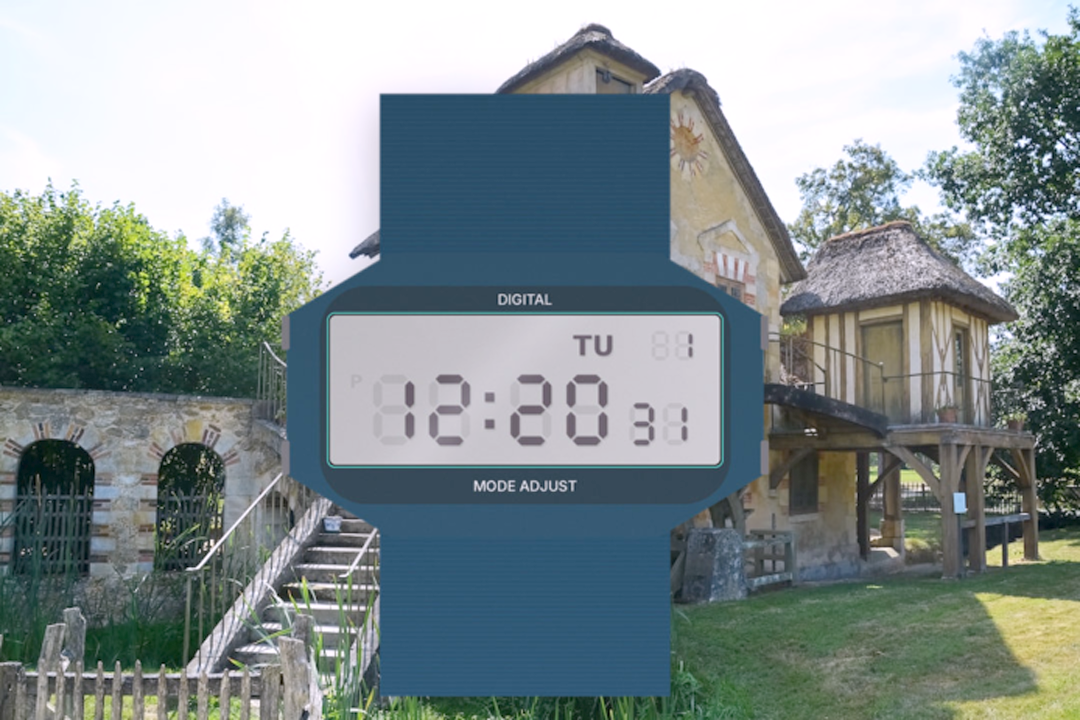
12:20:31
